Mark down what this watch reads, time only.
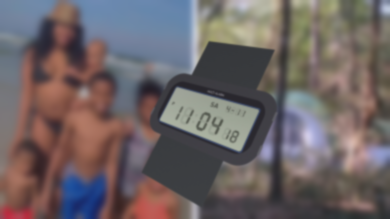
11:04:18
